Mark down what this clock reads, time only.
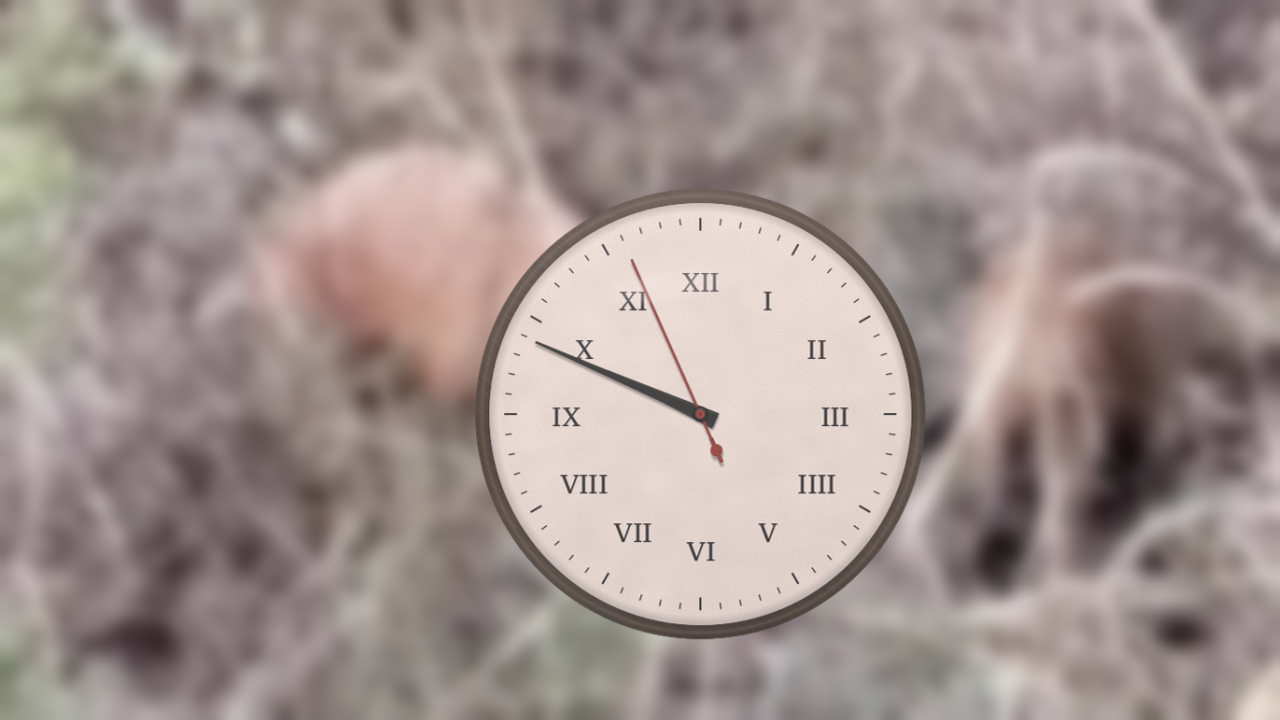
9:48:56
